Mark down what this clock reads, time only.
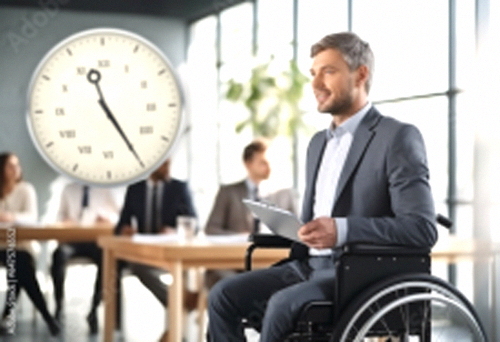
11:25
